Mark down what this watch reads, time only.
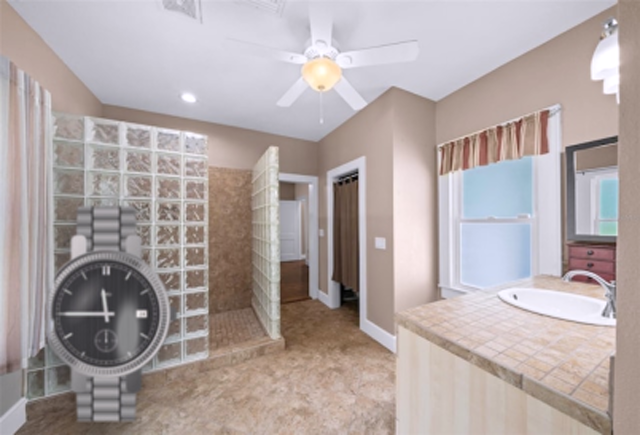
11:45
